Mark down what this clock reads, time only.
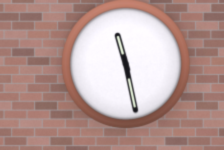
11:28
